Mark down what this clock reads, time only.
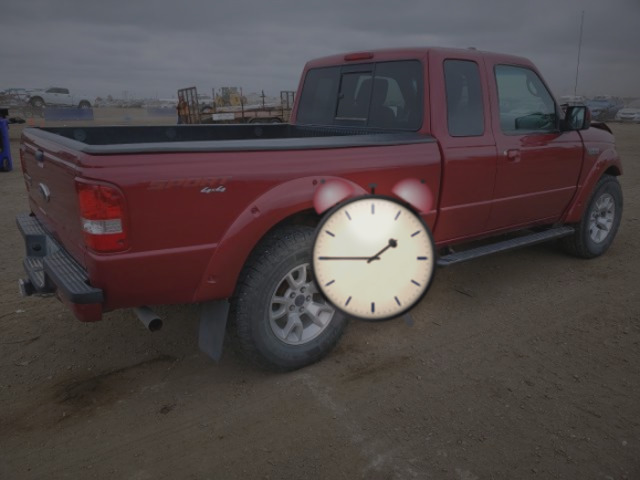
1:45
